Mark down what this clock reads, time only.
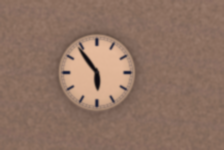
5:54
